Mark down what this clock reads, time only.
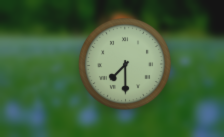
7:30
